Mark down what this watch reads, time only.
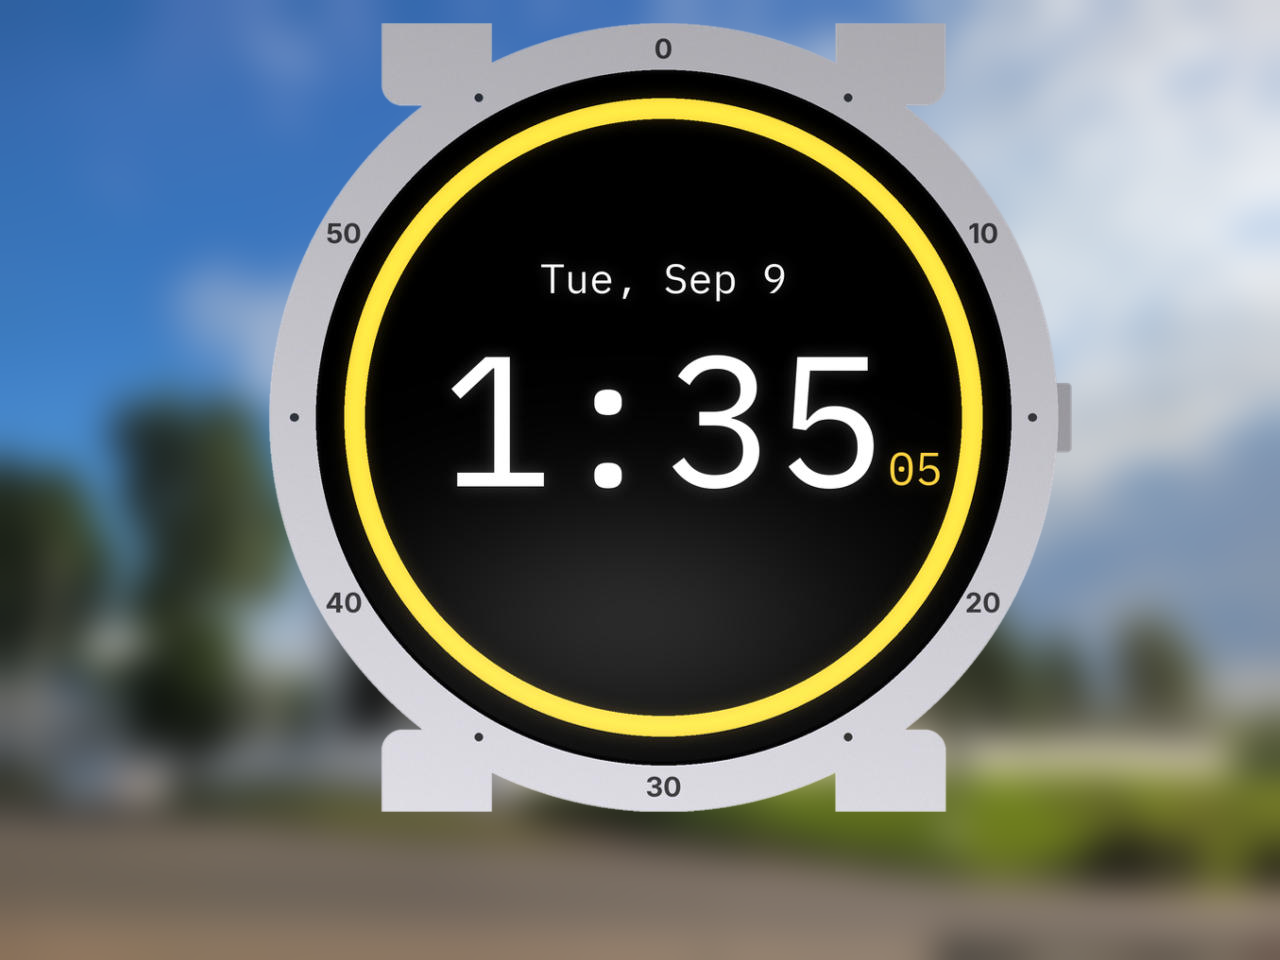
1:35:05
